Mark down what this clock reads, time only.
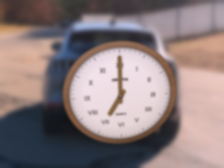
7:00
